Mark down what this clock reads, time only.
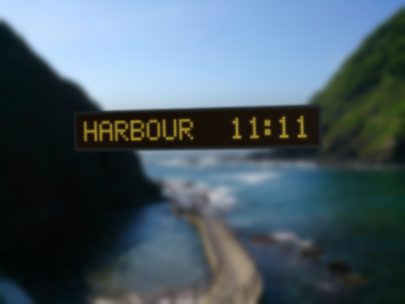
11:11
